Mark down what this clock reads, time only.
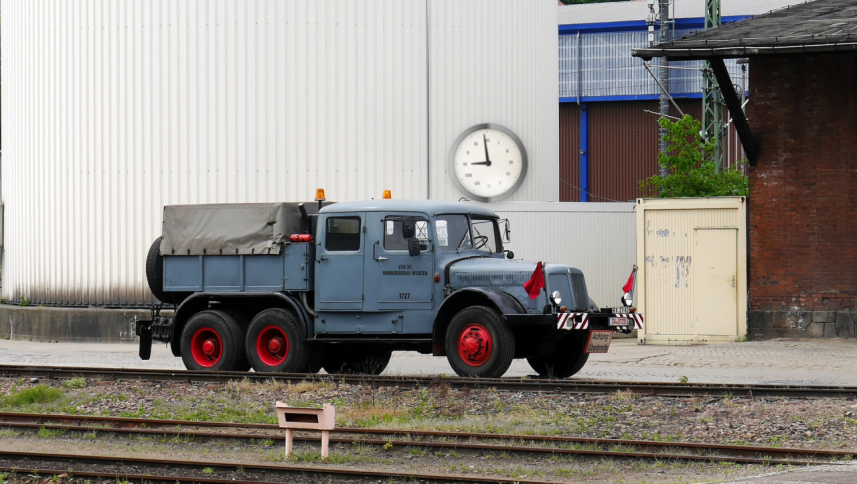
8:59
